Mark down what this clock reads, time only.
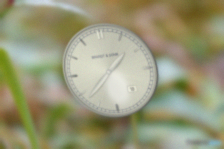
1:38
